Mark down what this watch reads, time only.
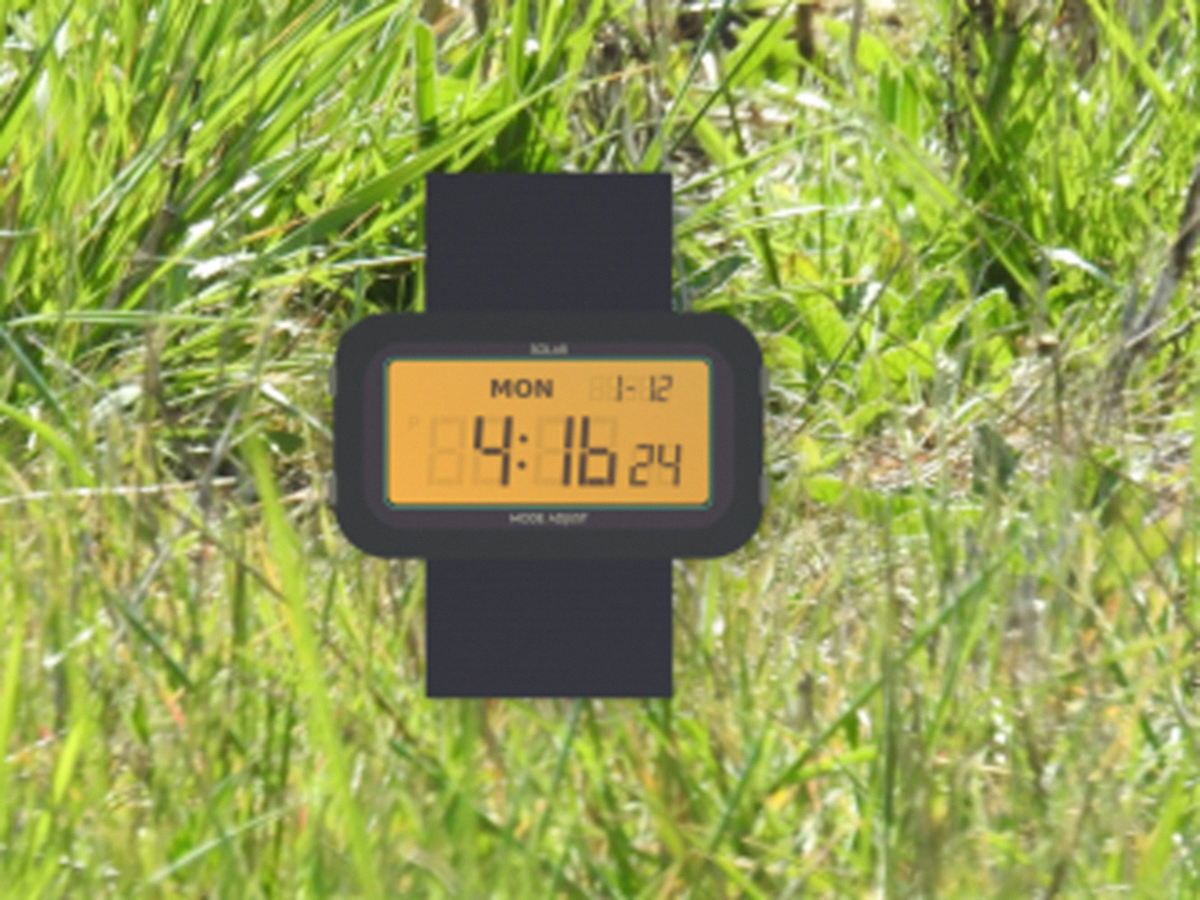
4:16:24
